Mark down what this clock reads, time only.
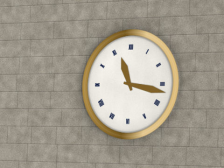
11:17
